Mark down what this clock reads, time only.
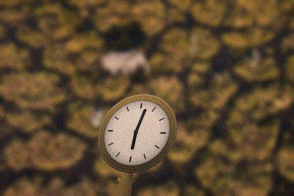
6:02
